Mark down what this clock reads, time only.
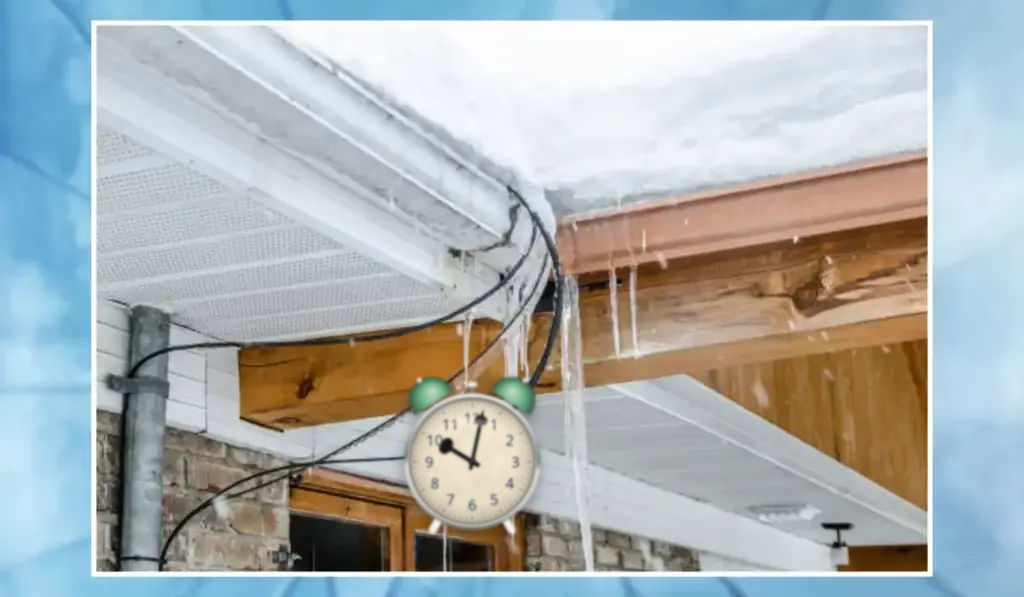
10:02
